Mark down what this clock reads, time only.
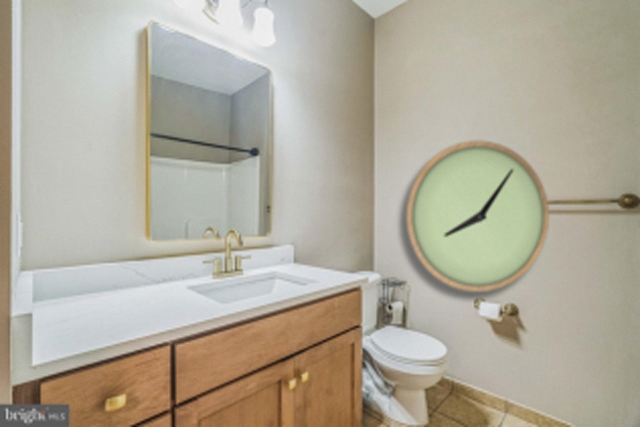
8:06
